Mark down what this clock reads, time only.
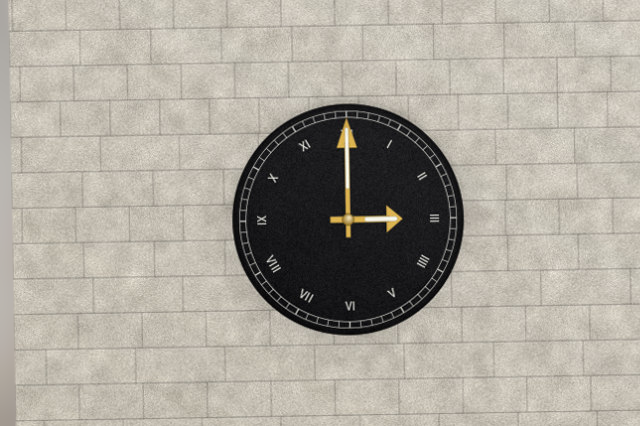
3:00
